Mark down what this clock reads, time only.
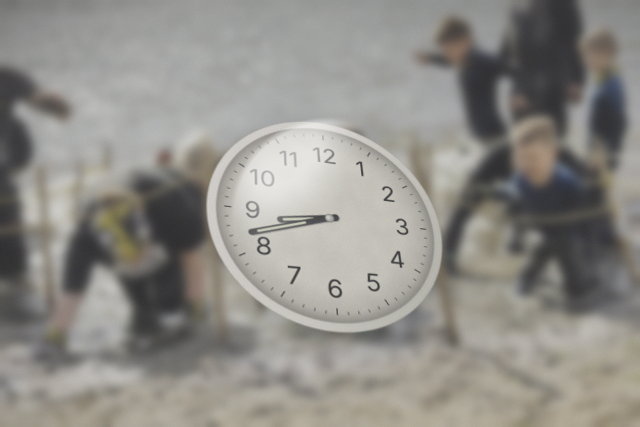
8:42
